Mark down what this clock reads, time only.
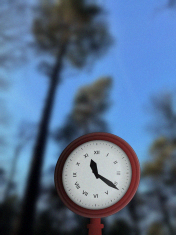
11:21
